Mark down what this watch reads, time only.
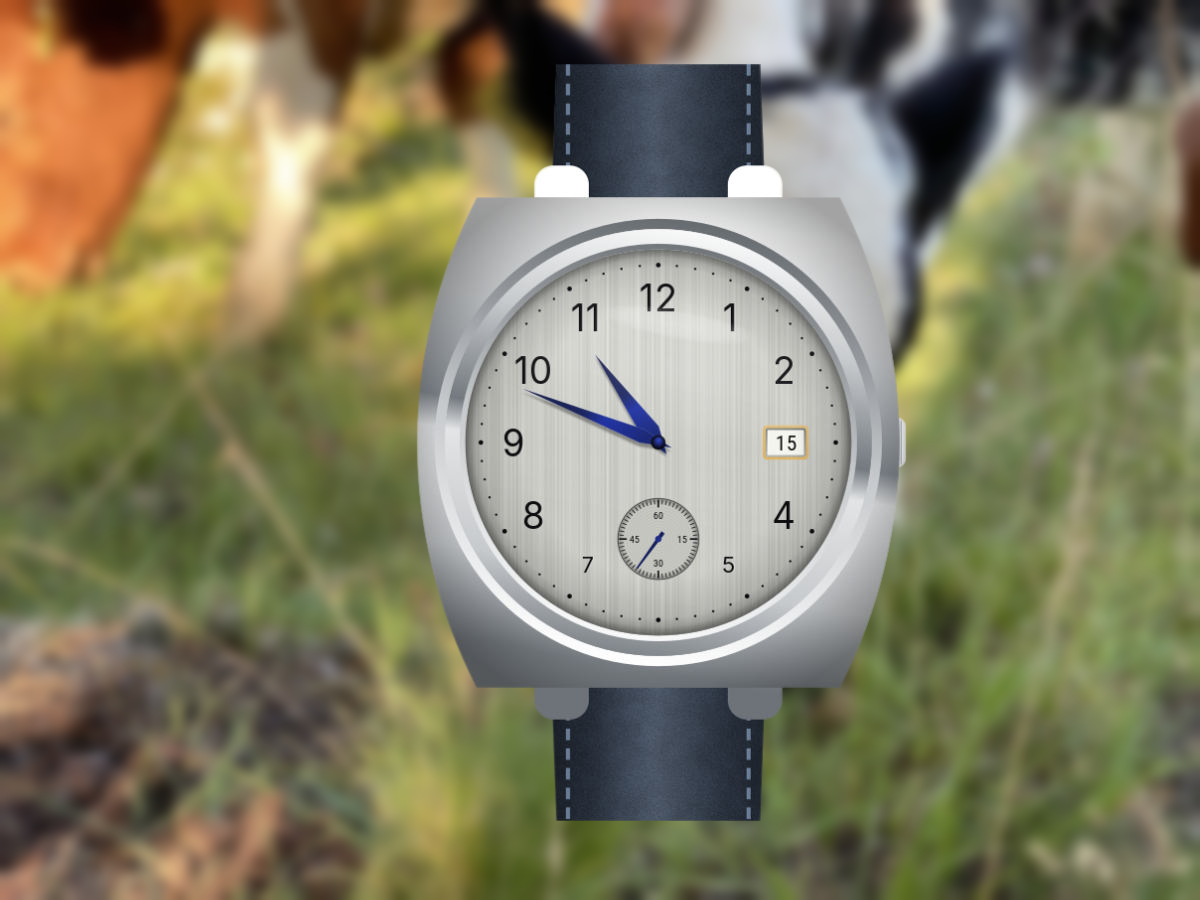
10:48:36
